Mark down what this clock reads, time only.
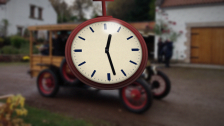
12:28
